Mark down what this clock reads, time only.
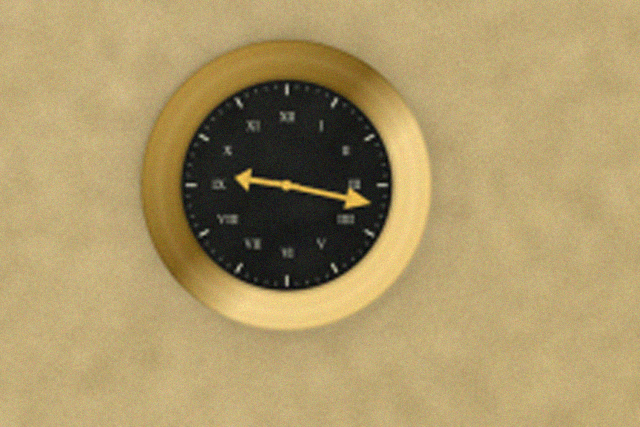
9:17
